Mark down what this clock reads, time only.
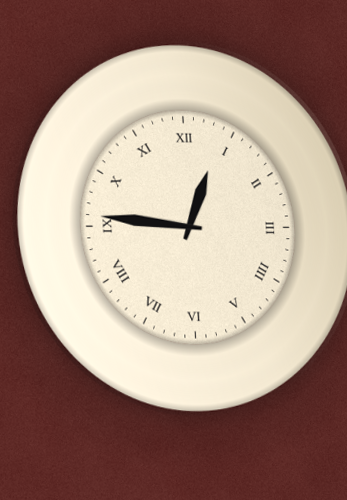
12:46
